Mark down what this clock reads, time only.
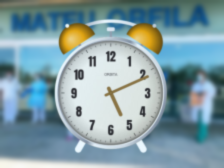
5:11
